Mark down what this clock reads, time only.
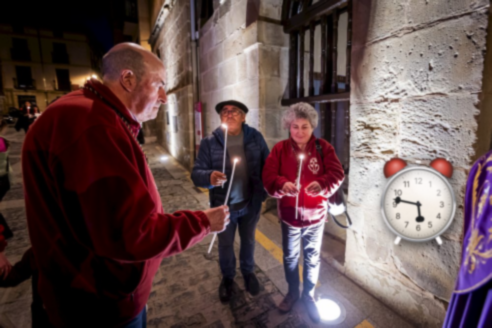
5:47
